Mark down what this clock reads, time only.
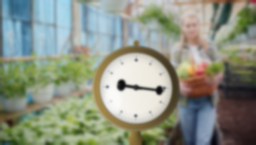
9:16
